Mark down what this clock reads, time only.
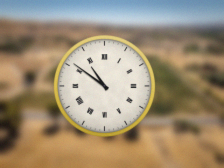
10:51
